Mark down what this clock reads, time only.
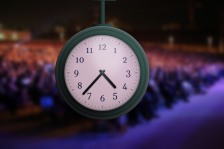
4:37
